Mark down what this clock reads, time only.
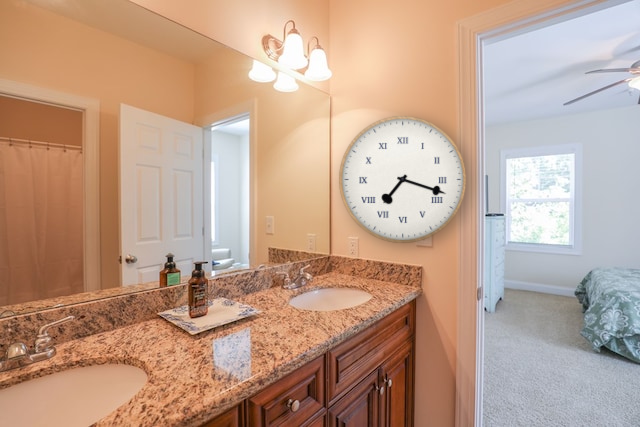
7:18
